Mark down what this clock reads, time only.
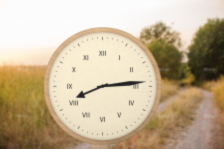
8:14
